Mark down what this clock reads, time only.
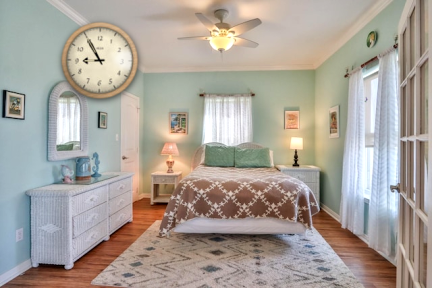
8:55
